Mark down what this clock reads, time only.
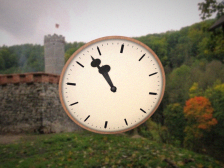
10:53
